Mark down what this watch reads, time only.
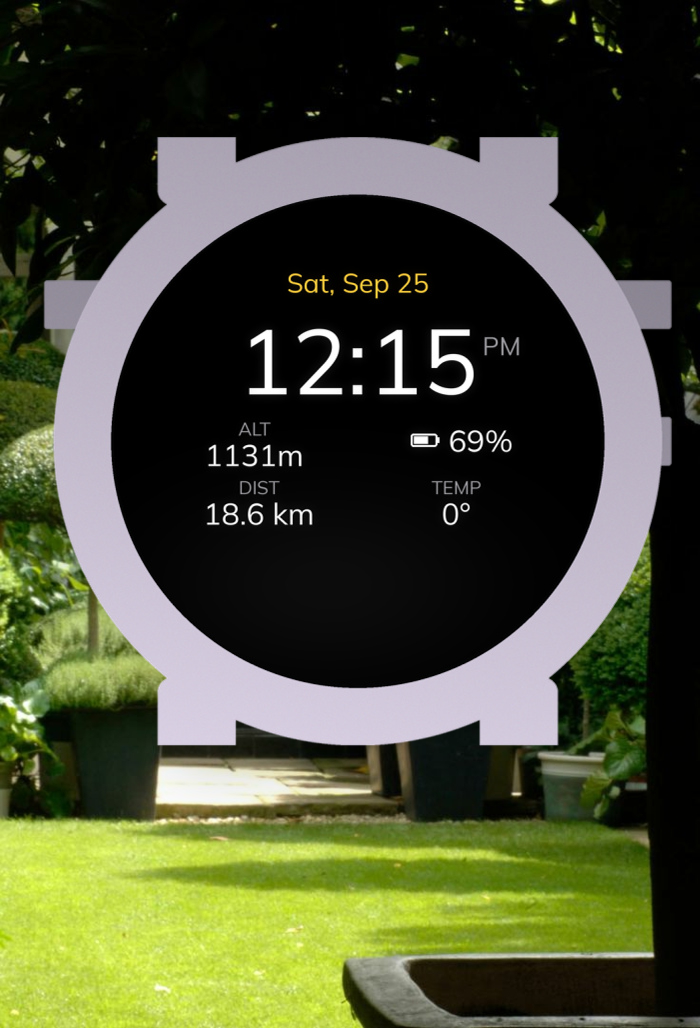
12:15
